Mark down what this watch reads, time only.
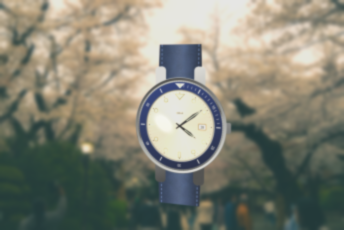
4:09
